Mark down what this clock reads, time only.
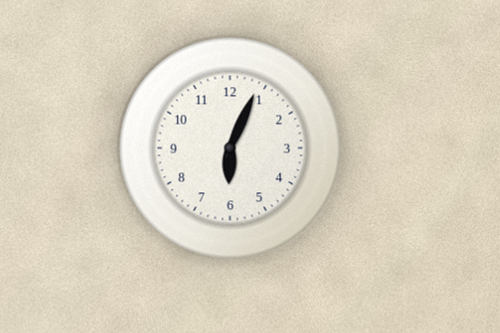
6:04
